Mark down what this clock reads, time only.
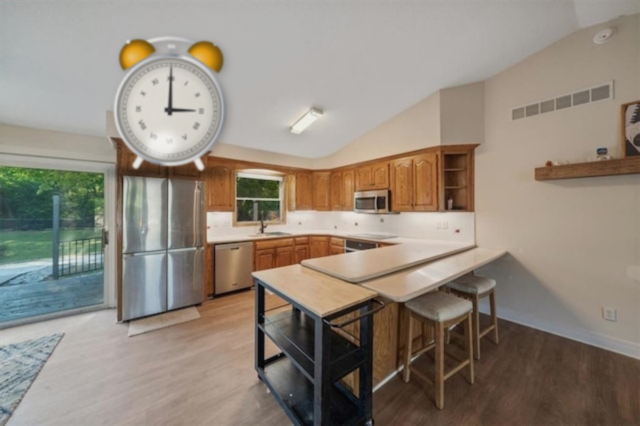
3:00
